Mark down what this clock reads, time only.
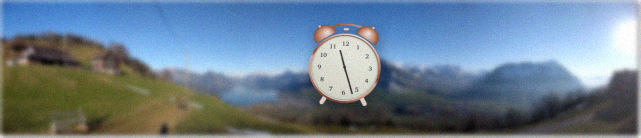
11:27
